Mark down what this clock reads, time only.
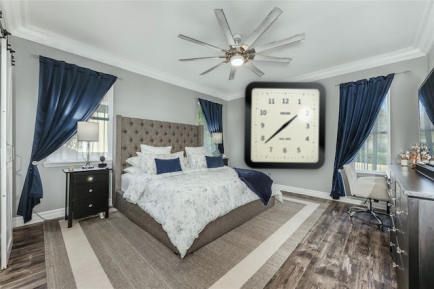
1:38
